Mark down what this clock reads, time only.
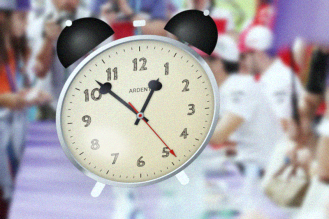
12:52:24
